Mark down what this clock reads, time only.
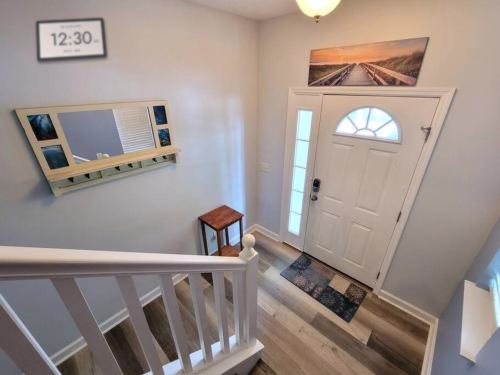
12:30
